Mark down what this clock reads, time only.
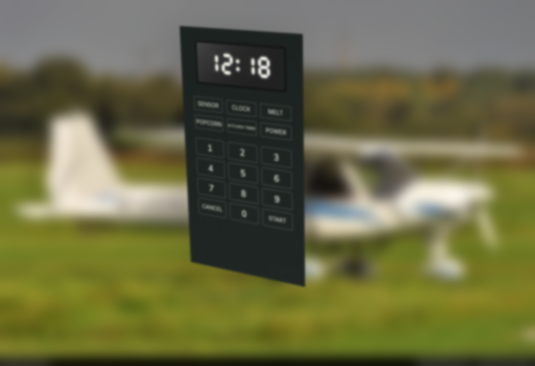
12:18
